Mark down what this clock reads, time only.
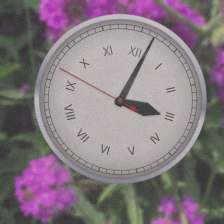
3:01:47
